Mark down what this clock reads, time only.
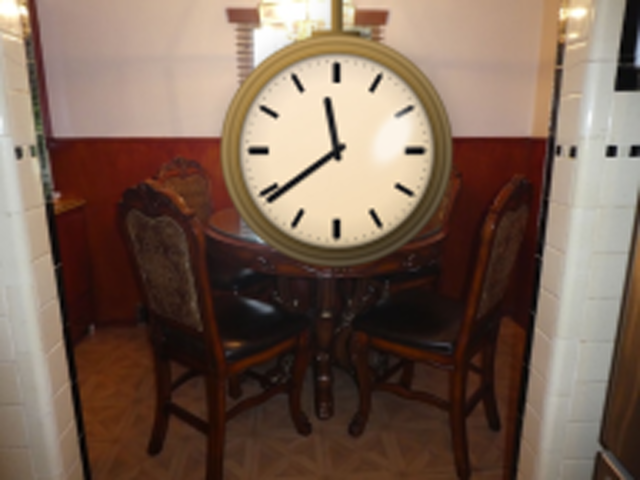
11:39
